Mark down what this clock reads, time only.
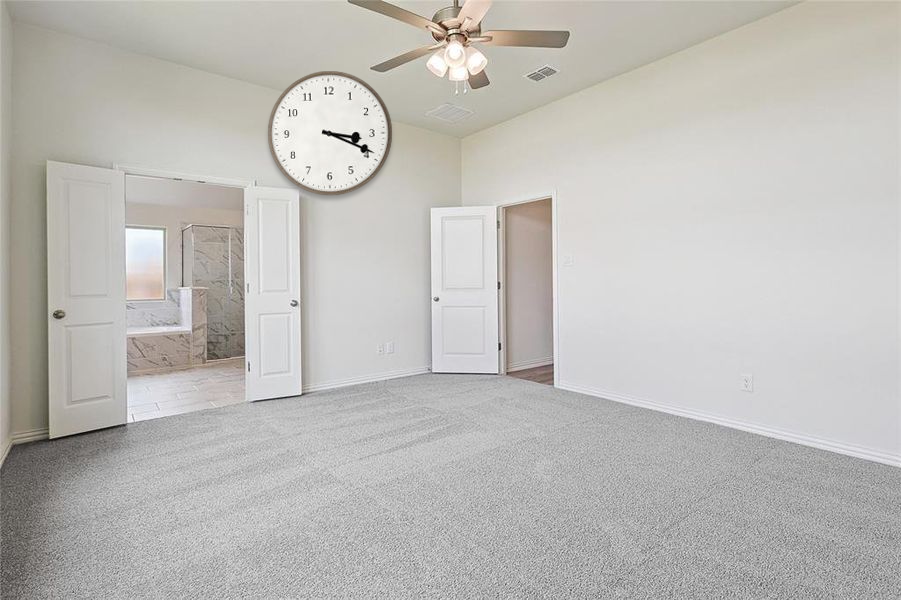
3:19
